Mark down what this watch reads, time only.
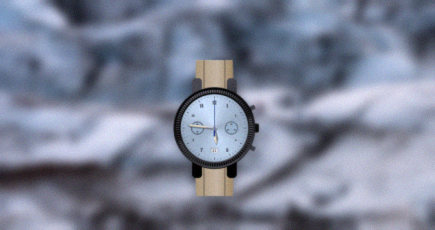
5:46
